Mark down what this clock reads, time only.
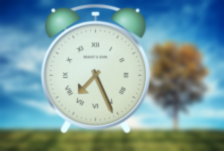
7:26
